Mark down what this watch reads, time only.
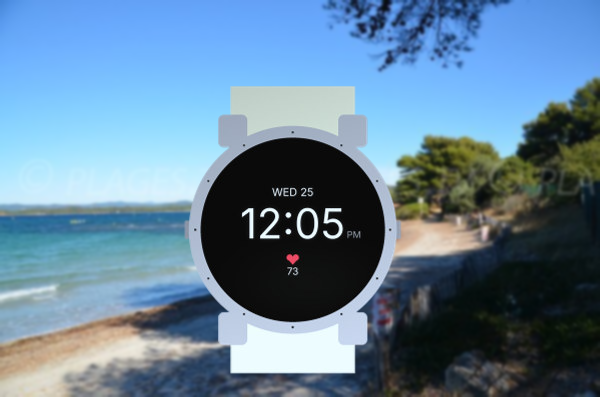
12:05
